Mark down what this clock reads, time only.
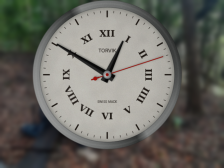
12:50:12
